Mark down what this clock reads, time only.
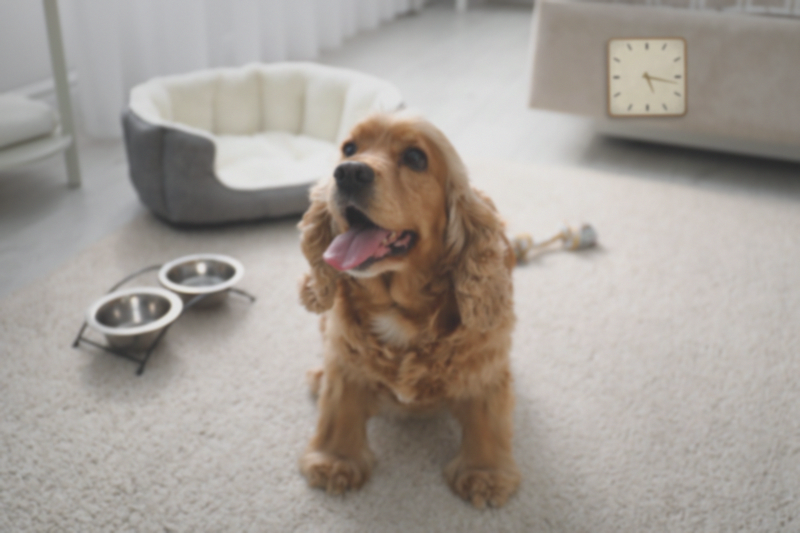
5:17
